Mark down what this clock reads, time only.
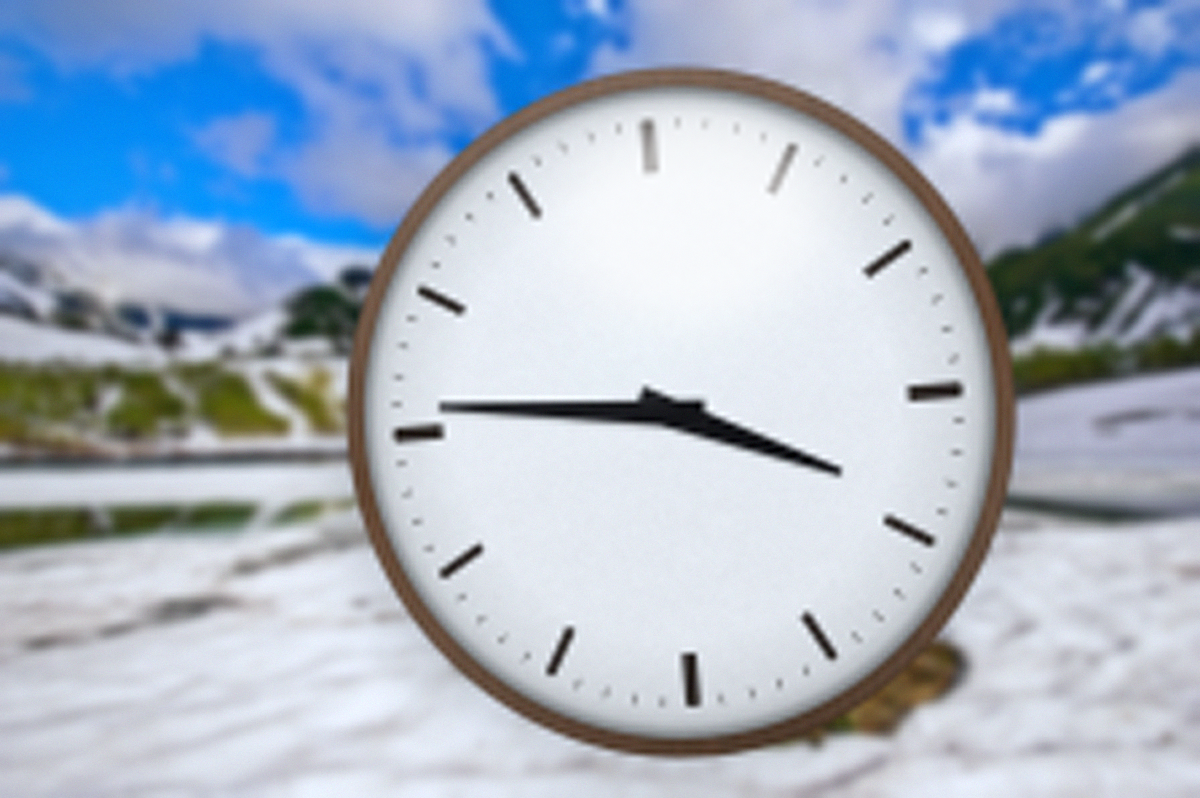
3:46
